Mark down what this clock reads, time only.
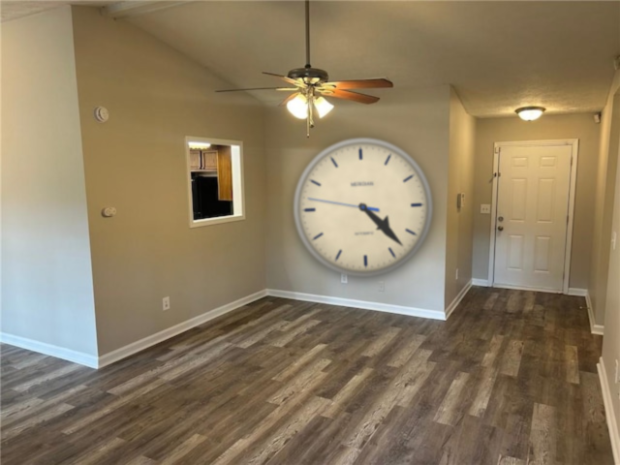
4:22:47
